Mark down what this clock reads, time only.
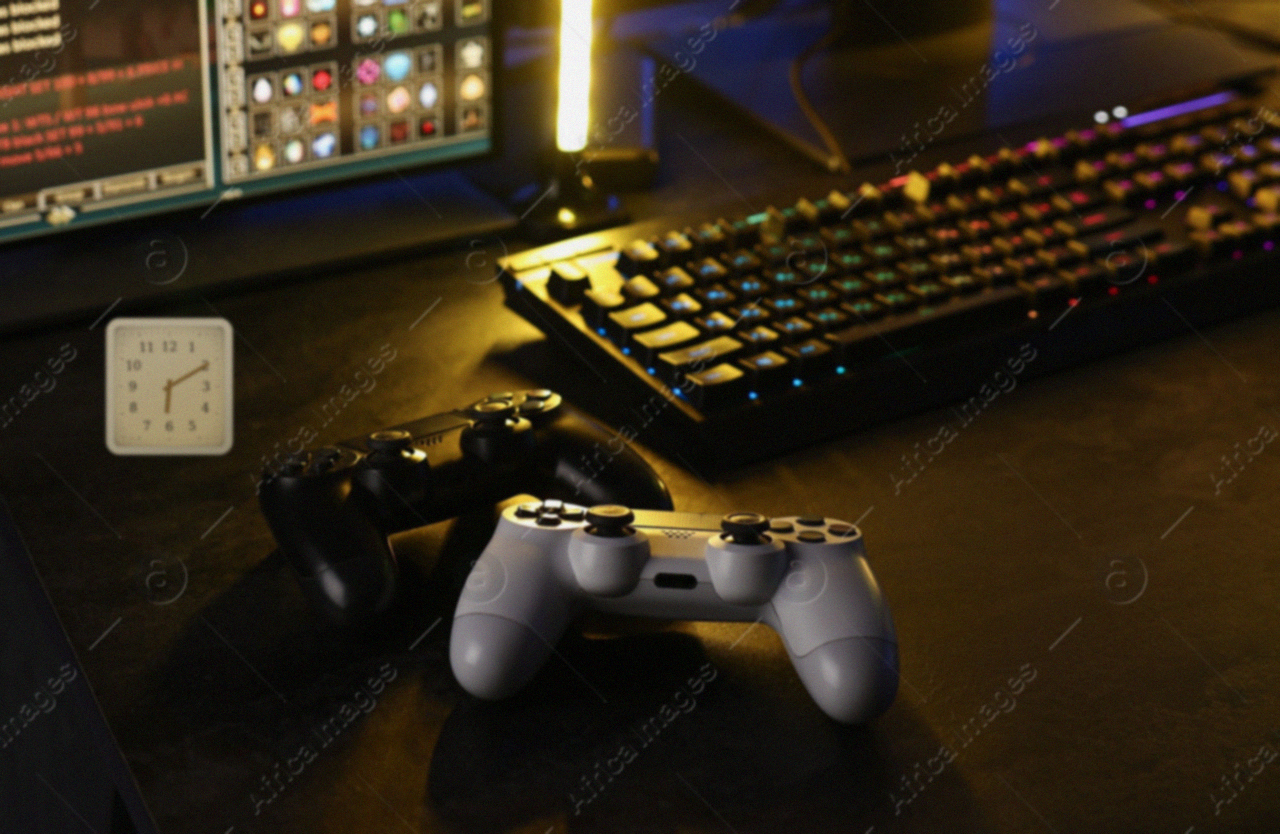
6:10
